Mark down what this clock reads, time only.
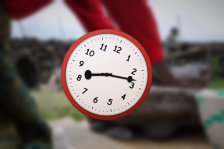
8:13
